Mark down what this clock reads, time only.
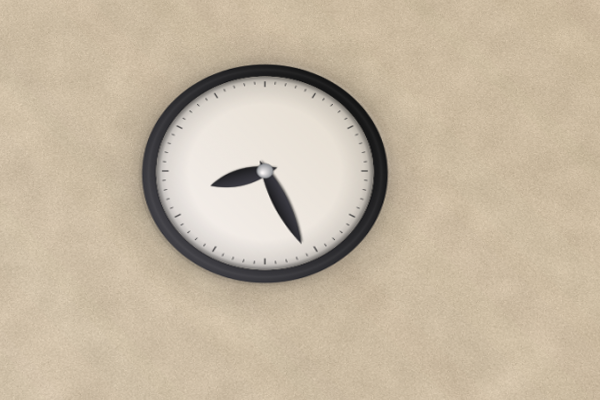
8:26
